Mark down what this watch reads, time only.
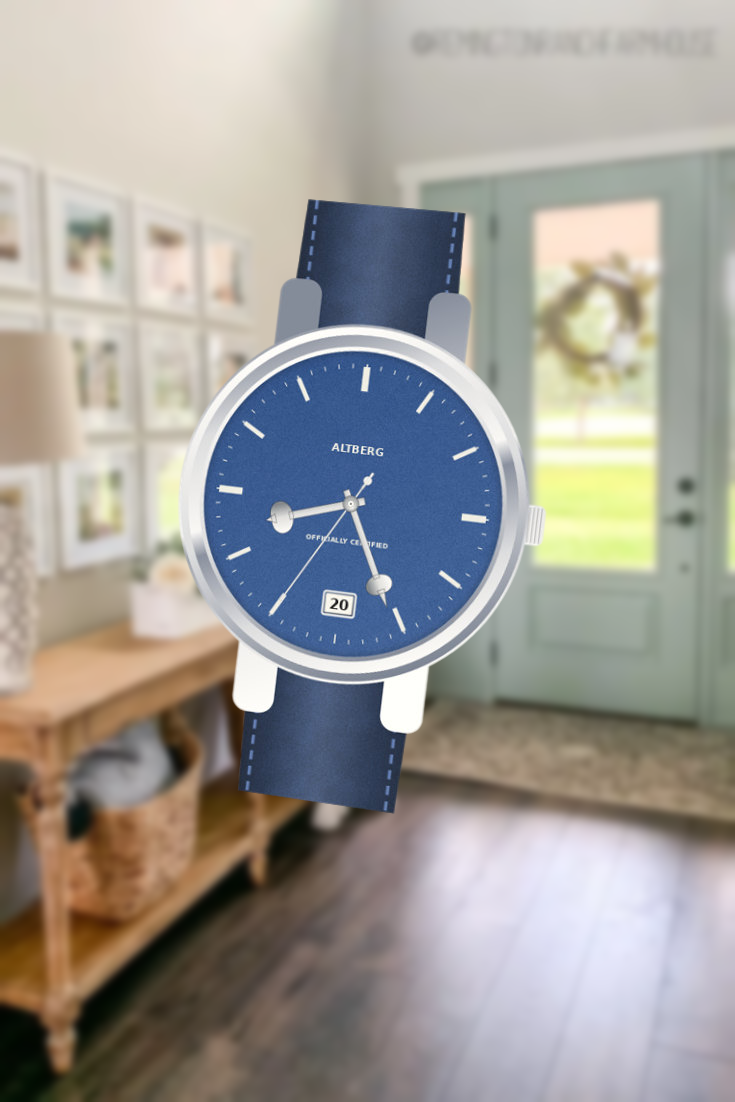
8:25:35
